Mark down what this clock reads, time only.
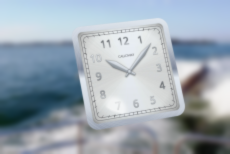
10:08
